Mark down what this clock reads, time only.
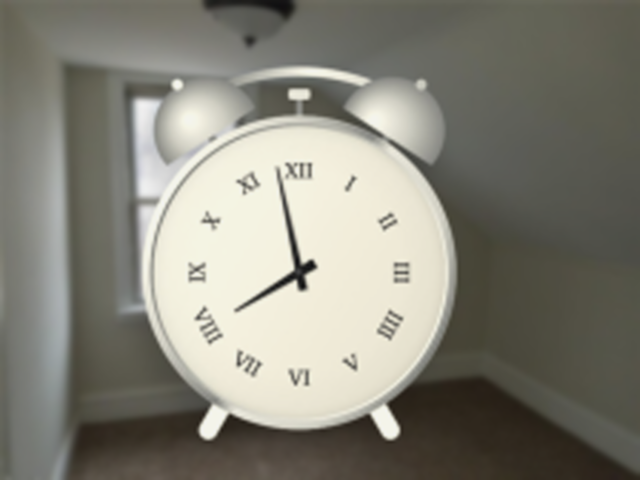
7:58
